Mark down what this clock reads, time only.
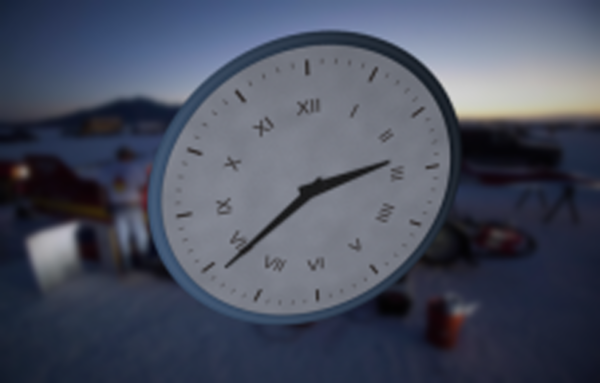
2:39
